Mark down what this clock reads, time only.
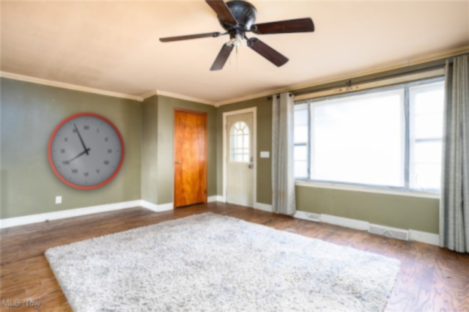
7:56
